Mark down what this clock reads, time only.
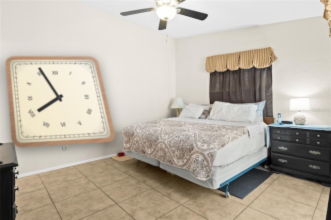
7:56
